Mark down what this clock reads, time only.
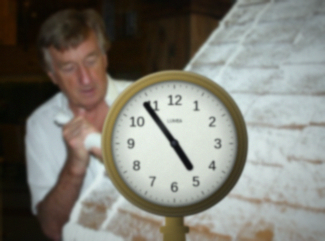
4:54
